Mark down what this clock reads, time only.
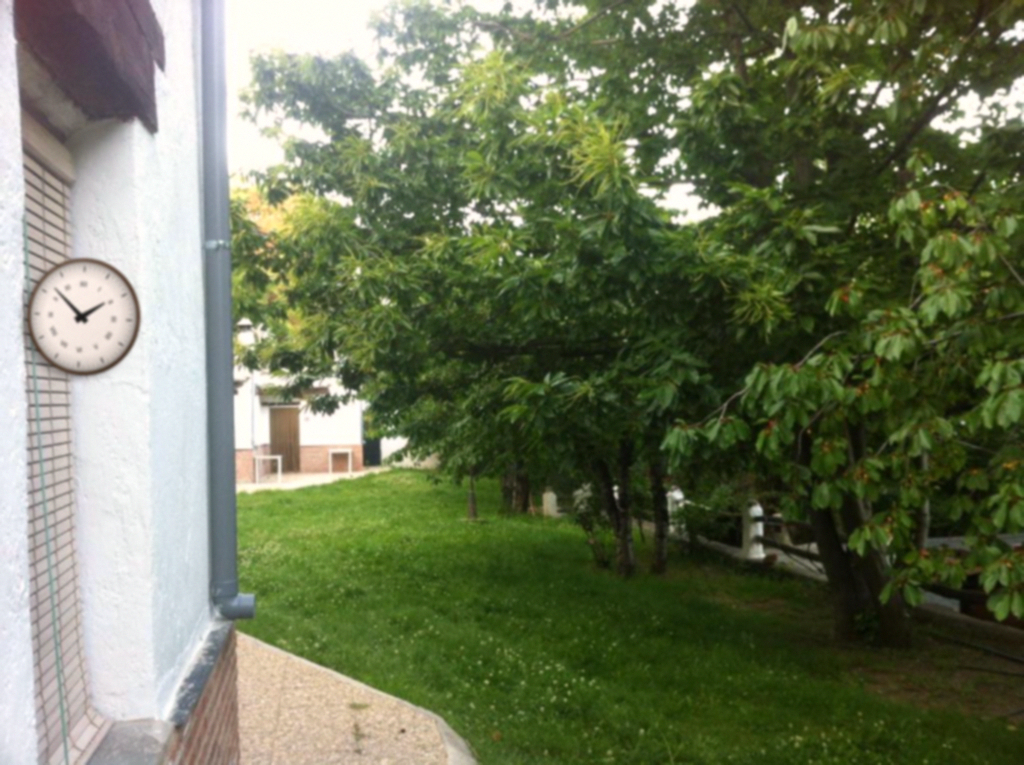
1:52
